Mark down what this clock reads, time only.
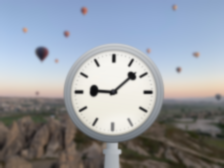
9:08
